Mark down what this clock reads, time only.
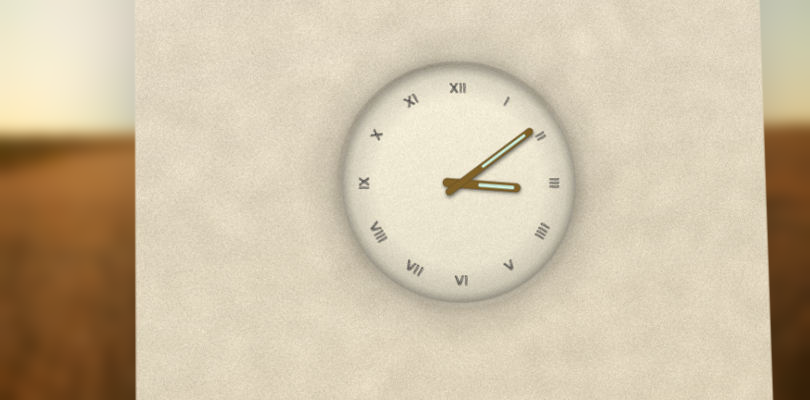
3:09
